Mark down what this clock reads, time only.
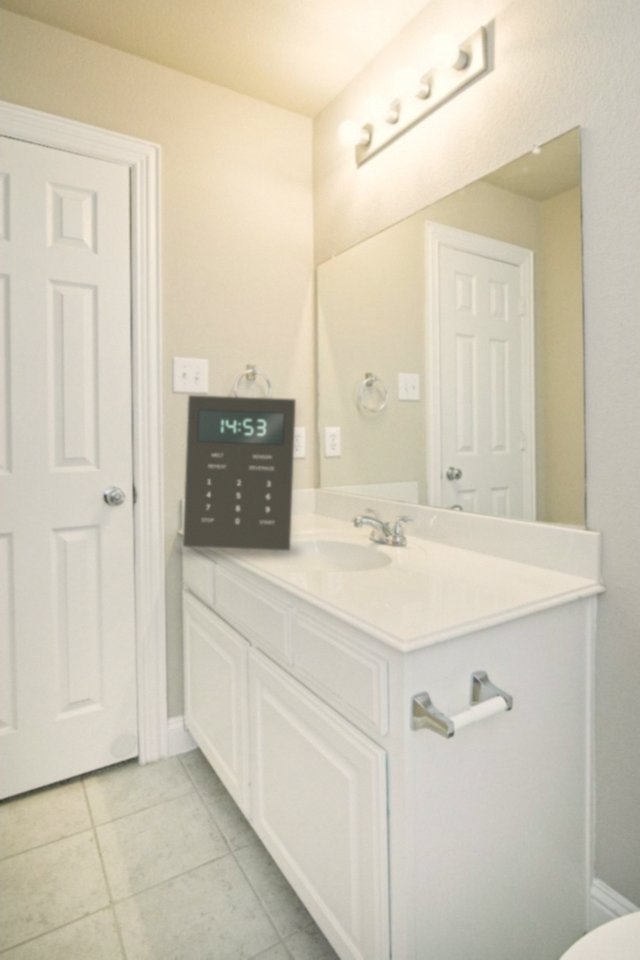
14:53
